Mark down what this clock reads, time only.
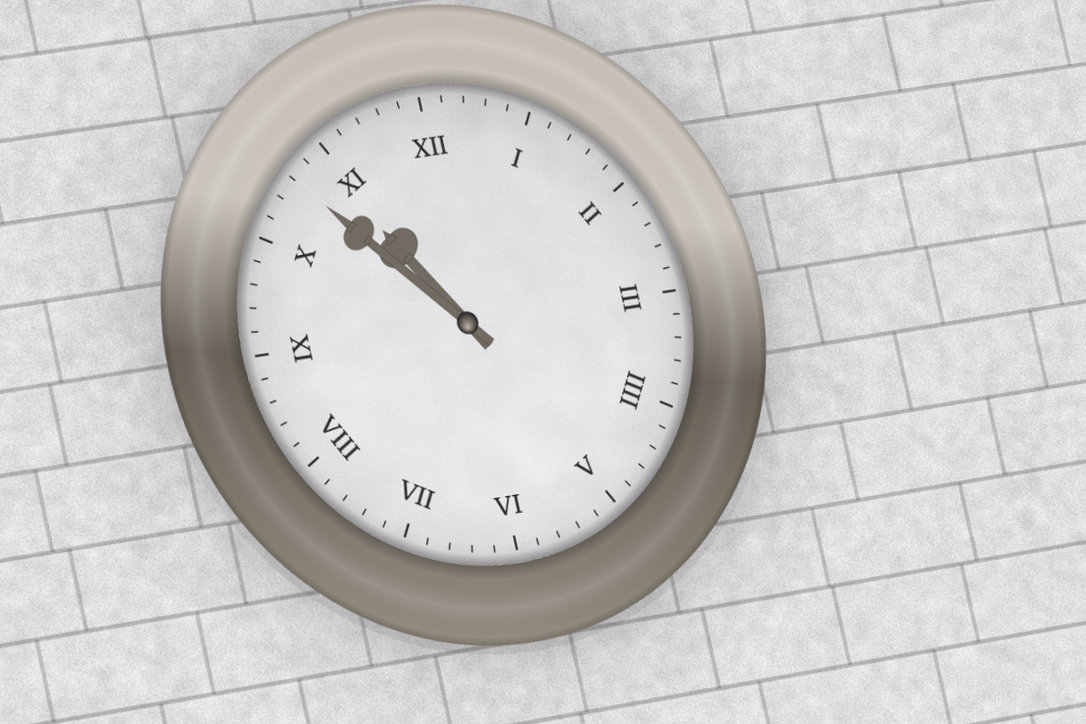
10:53
